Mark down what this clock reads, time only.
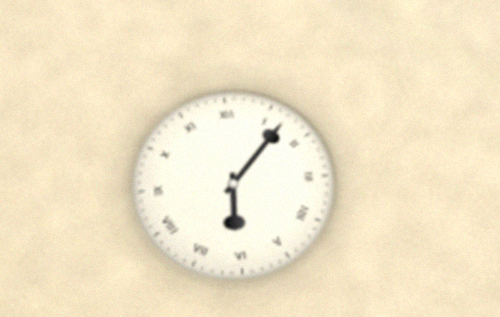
6:07
